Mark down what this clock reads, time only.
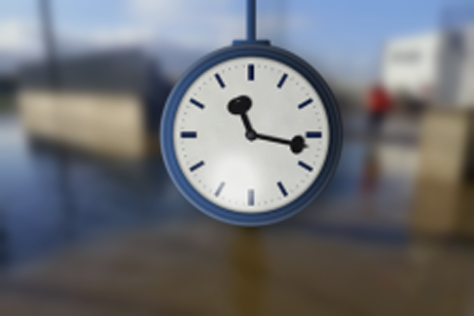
11:17
